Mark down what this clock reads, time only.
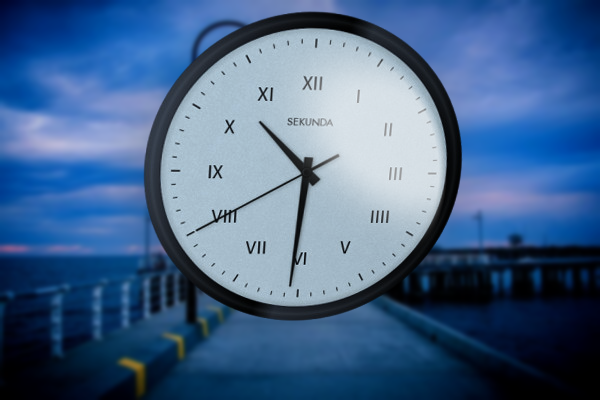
10:30:40
